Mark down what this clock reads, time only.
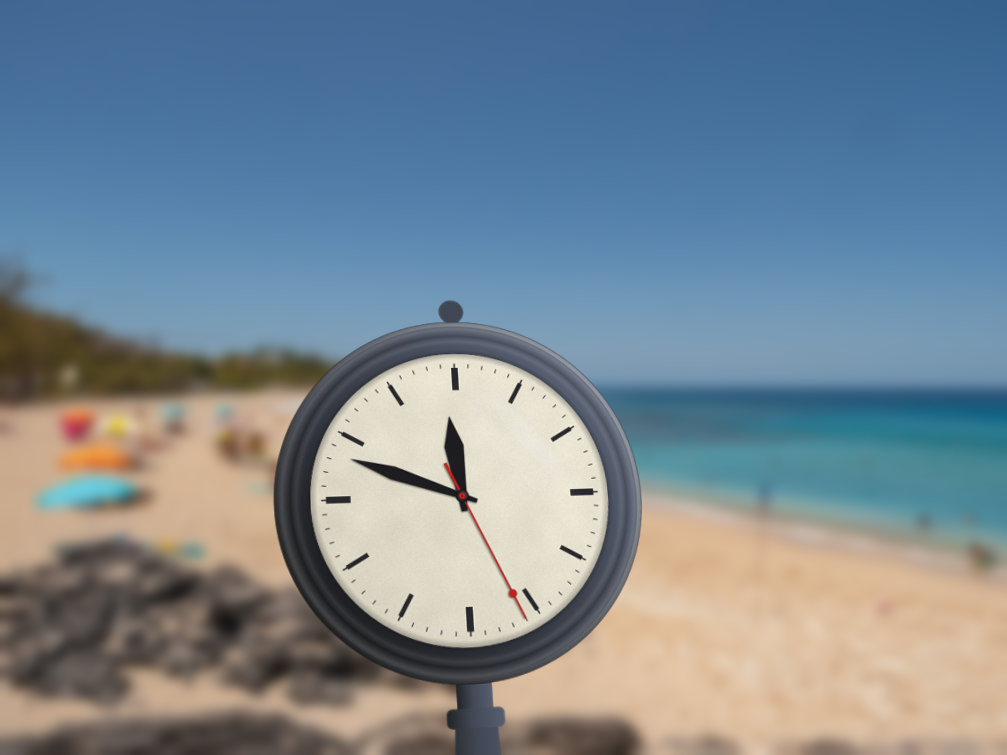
11:48:26
